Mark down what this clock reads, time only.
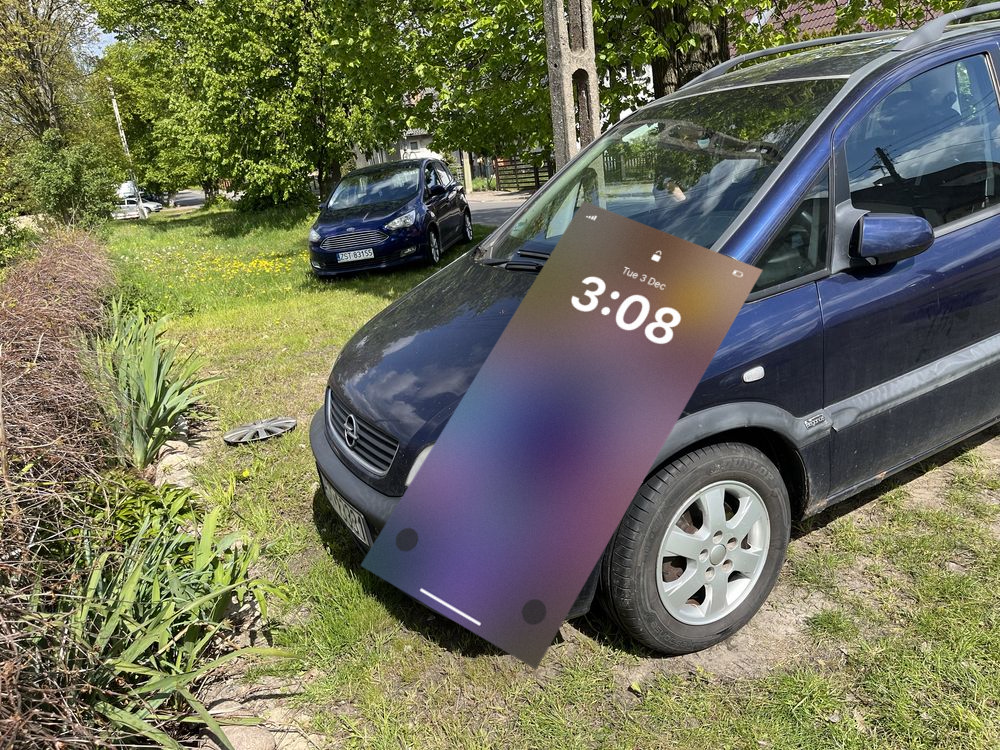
3:08
